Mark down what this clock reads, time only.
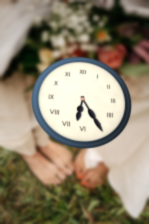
6:25
